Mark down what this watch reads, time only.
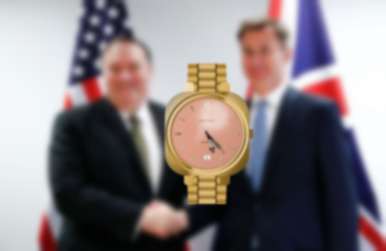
5:23
